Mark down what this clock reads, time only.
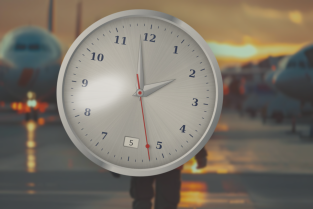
1:58:27
